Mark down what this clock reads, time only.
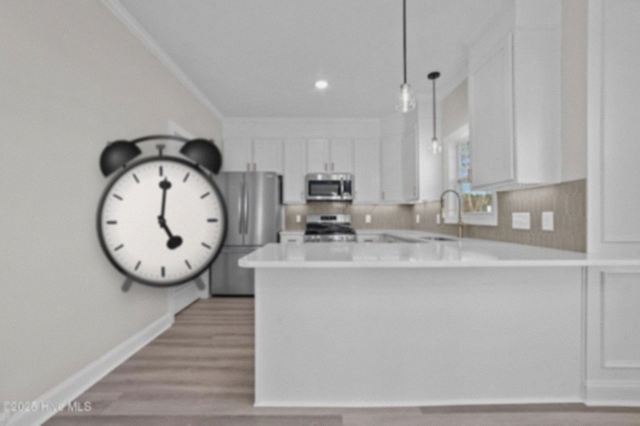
5:01
